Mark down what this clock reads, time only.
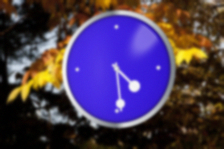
4:29
